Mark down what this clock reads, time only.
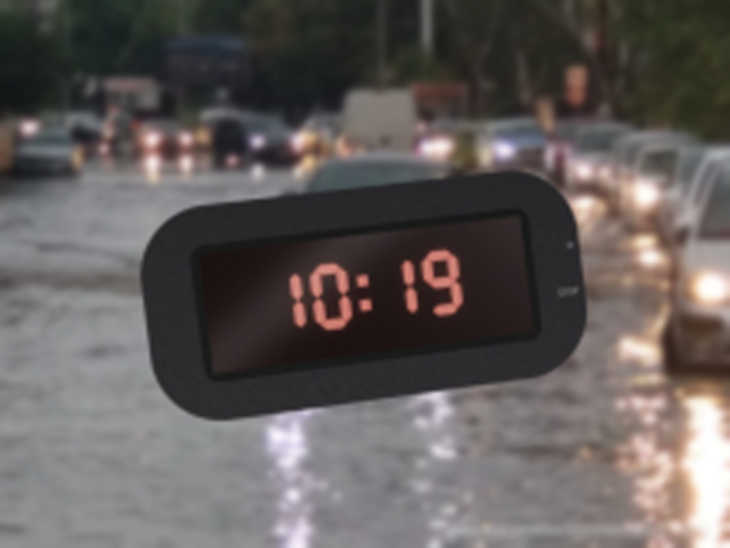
10:19
